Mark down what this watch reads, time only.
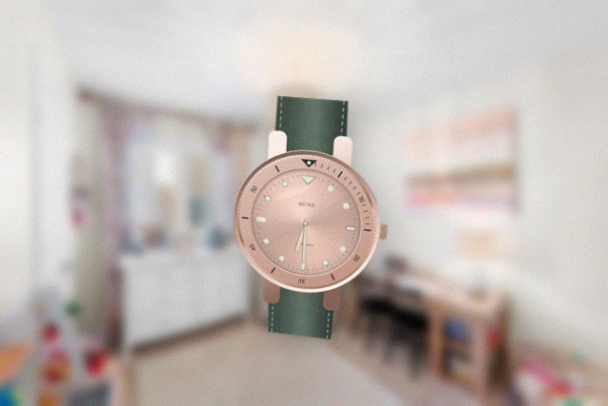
6:30
